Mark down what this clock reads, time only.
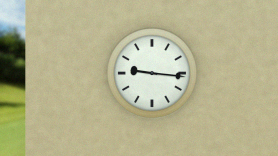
9:16
